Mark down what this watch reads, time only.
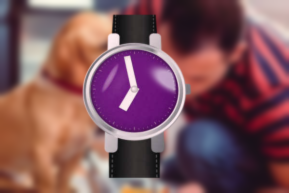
6:58
